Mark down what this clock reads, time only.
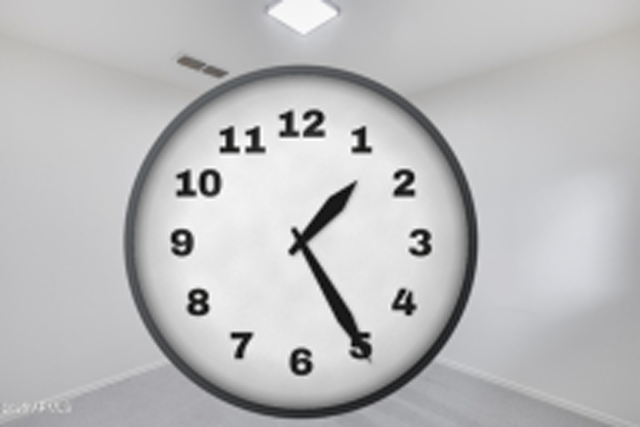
1:25
